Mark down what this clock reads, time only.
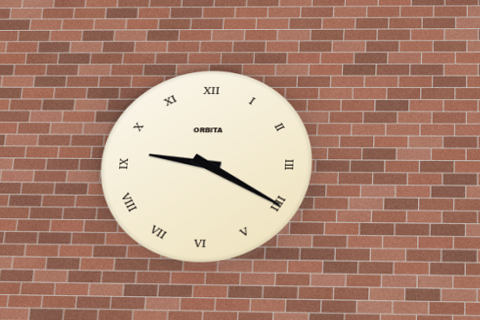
9:20
